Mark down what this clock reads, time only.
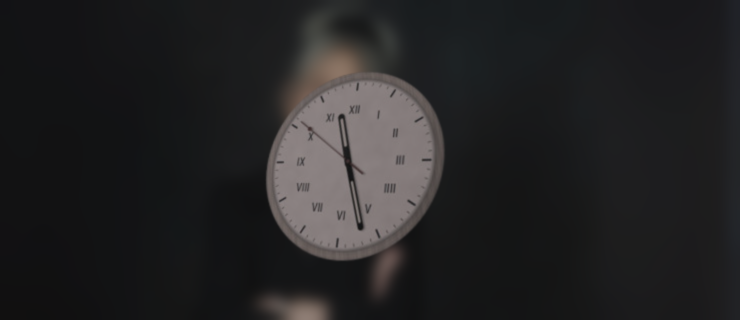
11:26:51
